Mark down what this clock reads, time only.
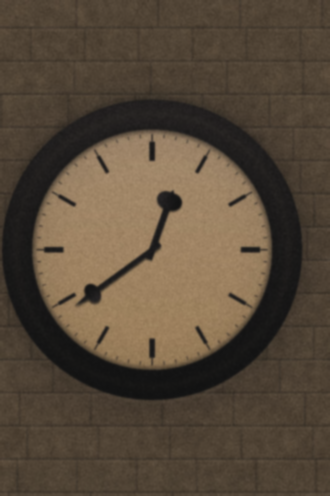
12:39
